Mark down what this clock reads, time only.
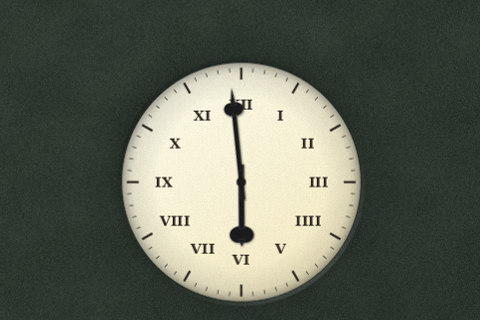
5:59
